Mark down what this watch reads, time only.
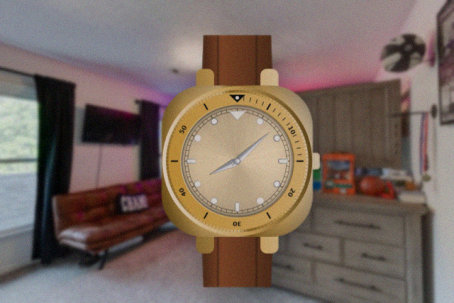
8:08
